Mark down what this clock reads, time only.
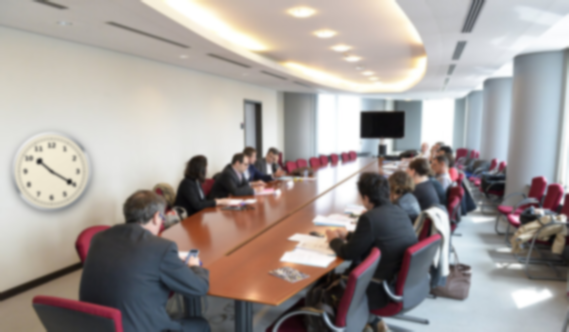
10:20
